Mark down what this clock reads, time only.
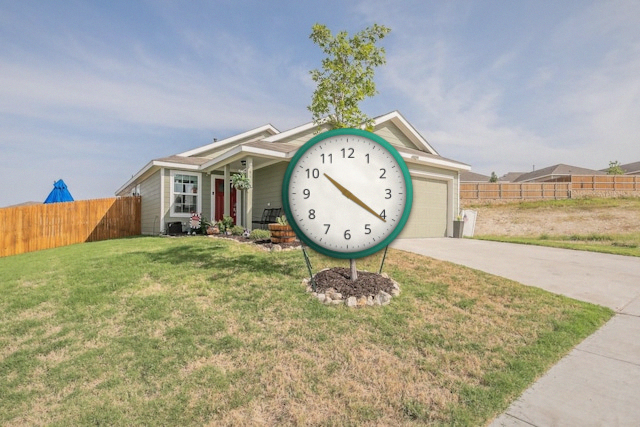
10:21
